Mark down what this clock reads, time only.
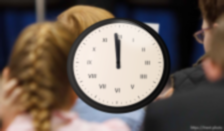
11:59
